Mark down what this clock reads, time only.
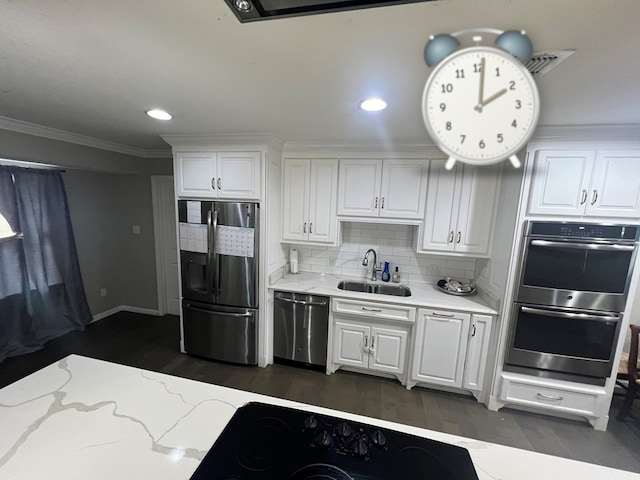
2:01
